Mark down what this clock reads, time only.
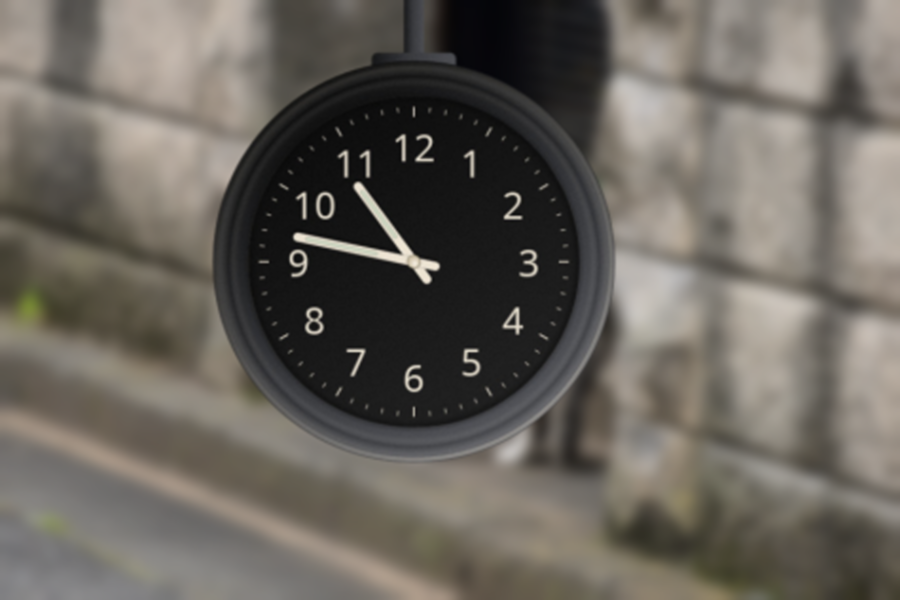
10:47
